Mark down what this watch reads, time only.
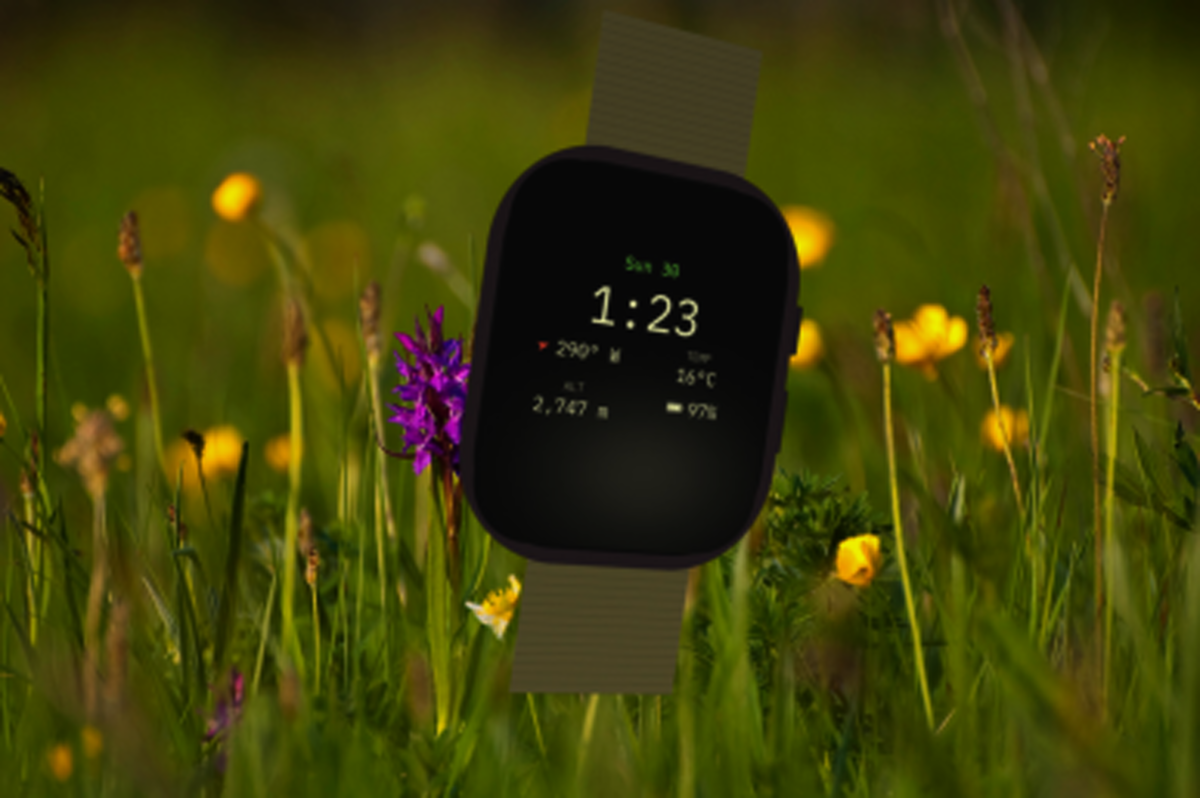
1:23
